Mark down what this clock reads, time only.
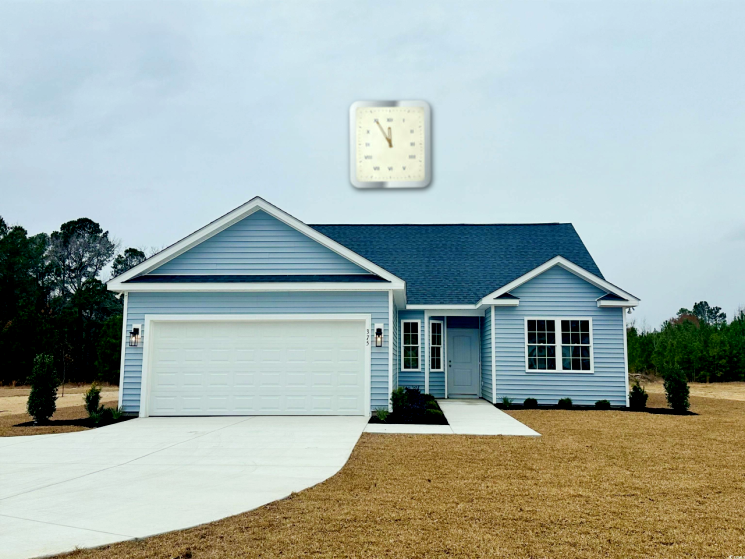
11:55
